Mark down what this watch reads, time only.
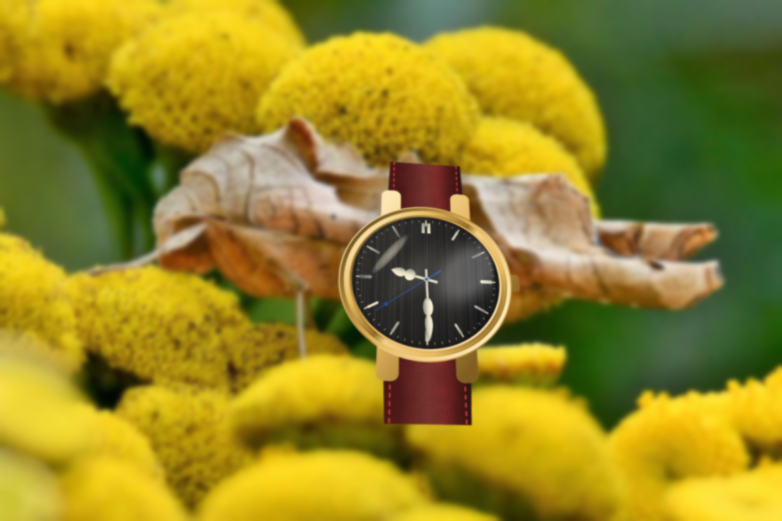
9:29:39
